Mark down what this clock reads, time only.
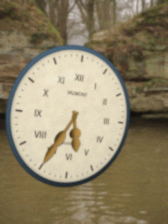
5:35
